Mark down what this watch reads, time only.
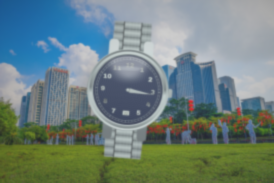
3:16
